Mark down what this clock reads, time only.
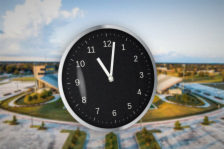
11:02
